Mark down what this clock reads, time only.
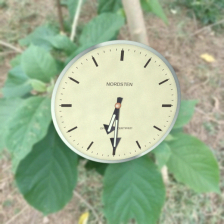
6:30
